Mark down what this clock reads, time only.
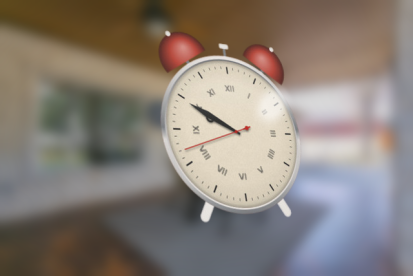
9:49:42
